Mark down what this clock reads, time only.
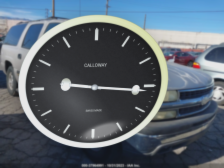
9:16
